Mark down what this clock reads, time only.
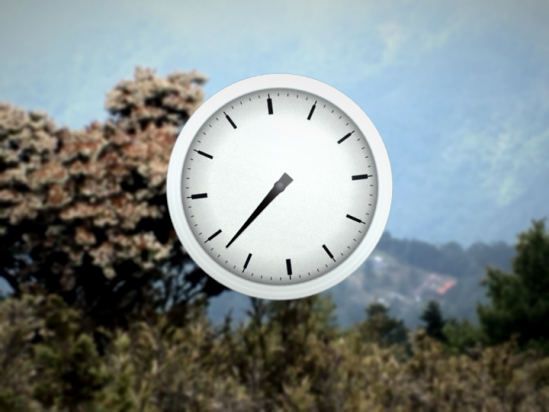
7:38
